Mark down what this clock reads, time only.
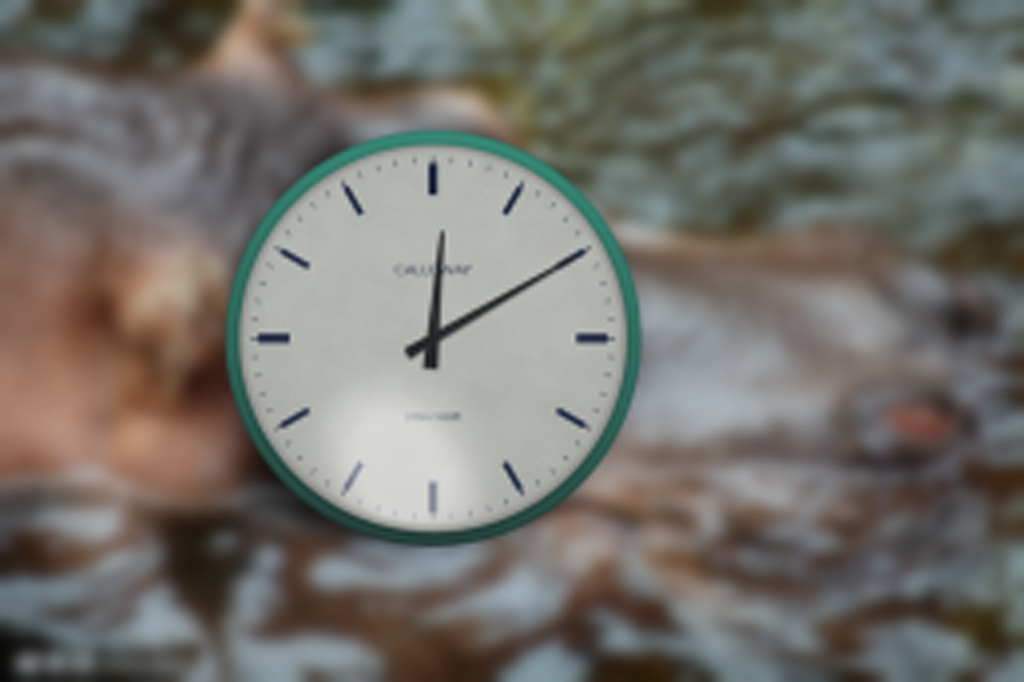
12:10
